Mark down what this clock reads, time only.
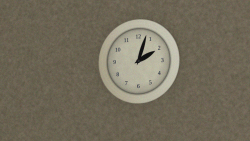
2:03
